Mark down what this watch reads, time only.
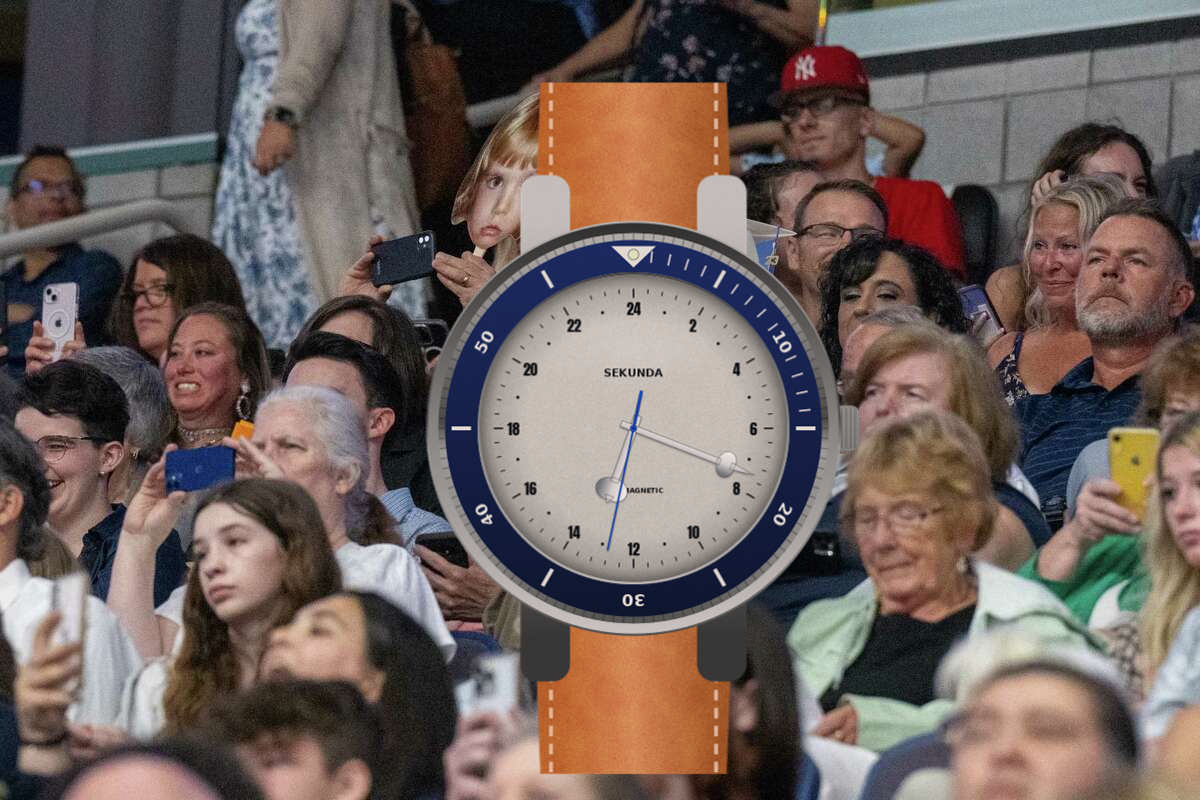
13:18:32
